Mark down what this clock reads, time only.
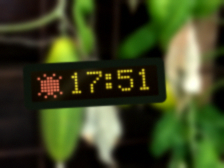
17:51
